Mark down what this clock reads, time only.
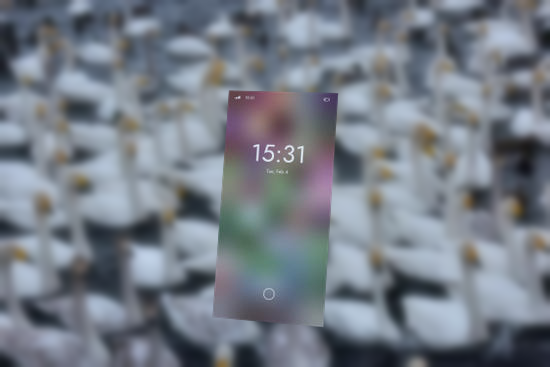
15:31
